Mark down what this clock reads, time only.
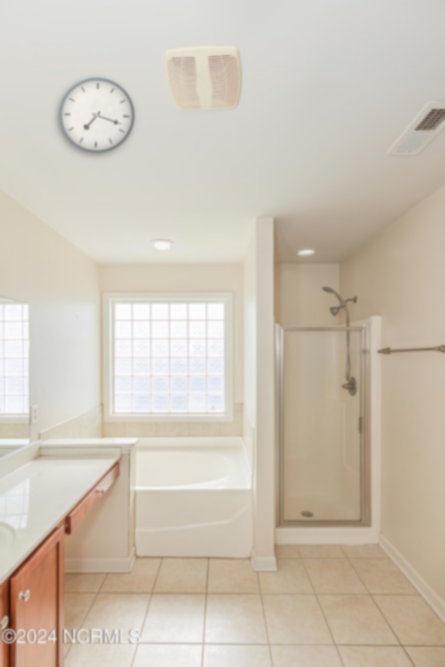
7:18
